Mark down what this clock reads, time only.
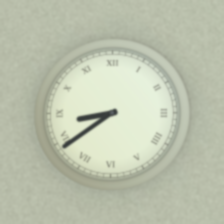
8:39
